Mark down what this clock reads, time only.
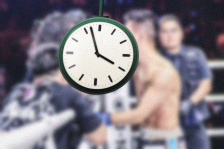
3:57
